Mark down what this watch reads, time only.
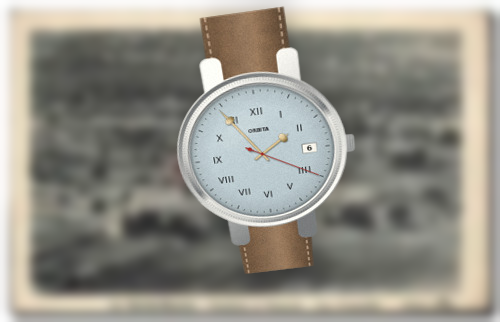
1:54:20
